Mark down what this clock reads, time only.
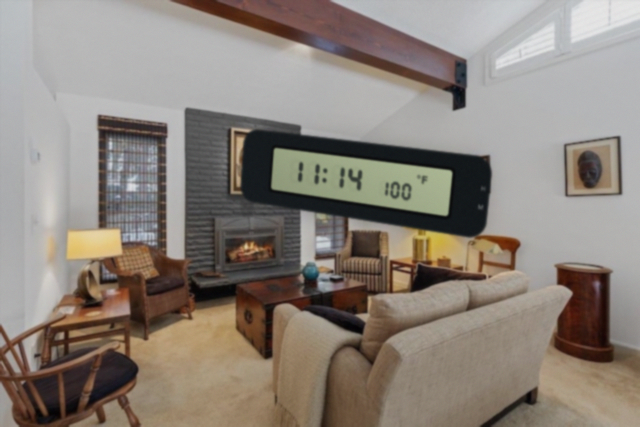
11:14
